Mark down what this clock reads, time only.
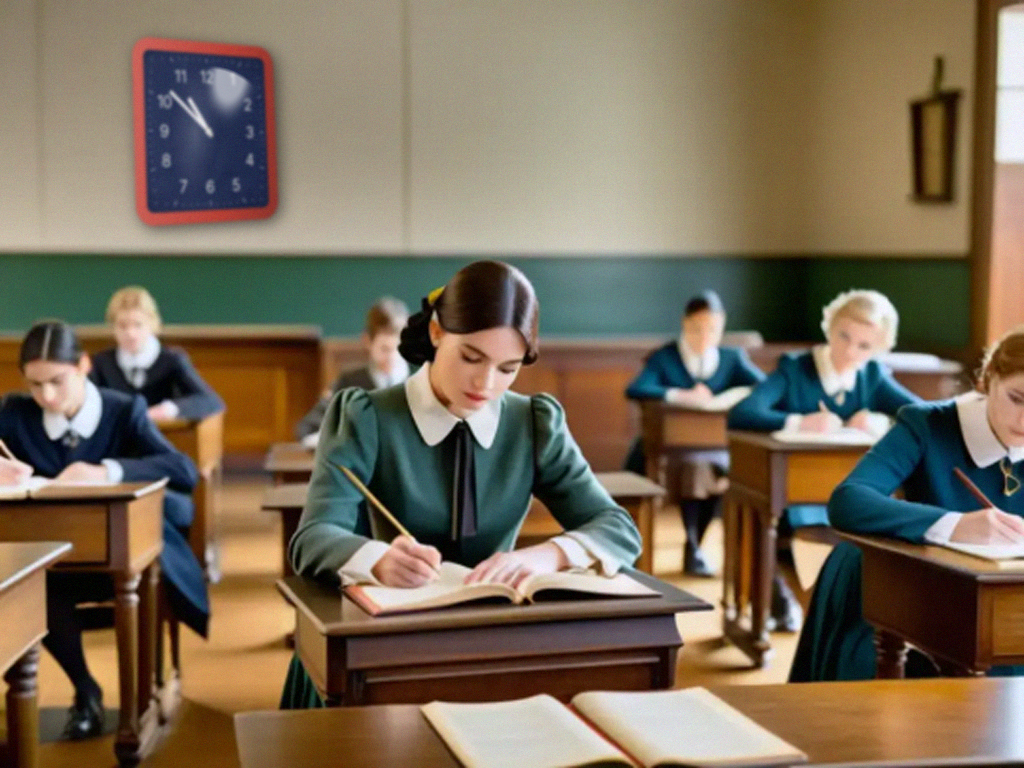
10:52
